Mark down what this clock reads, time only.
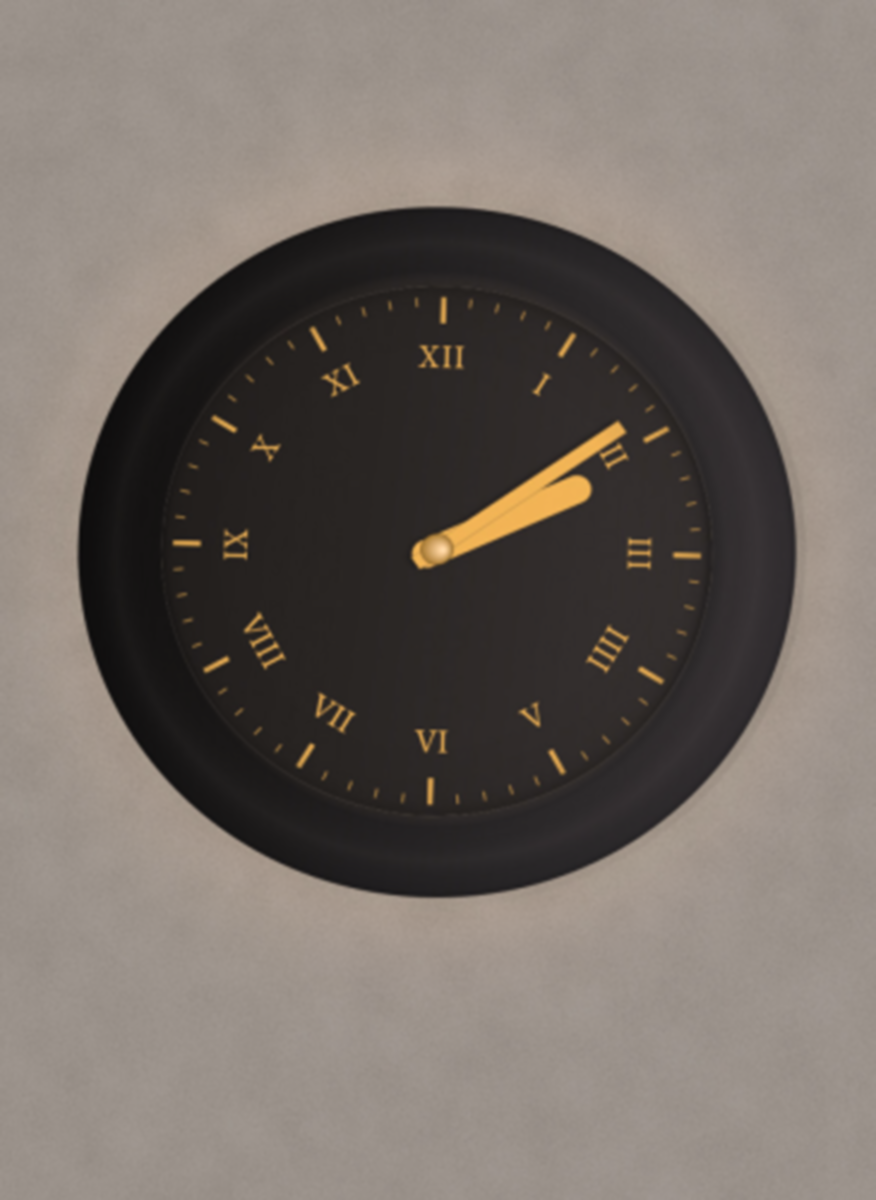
2:09
